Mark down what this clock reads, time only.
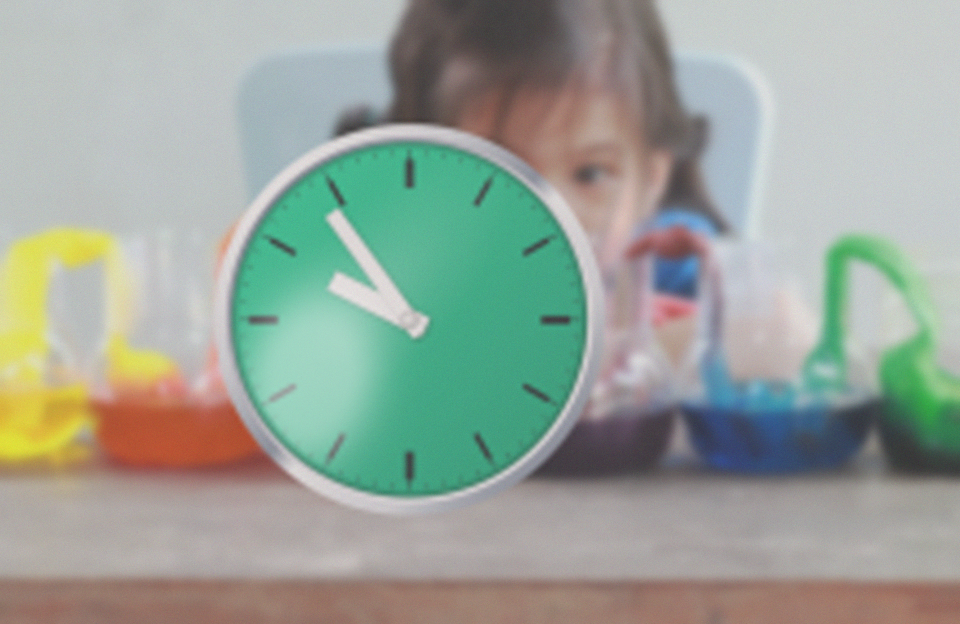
9:54
